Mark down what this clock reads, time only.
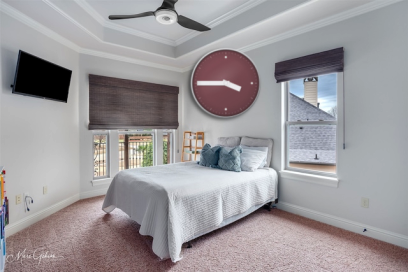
3:45
